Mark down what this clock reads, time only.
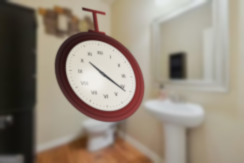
10:21
